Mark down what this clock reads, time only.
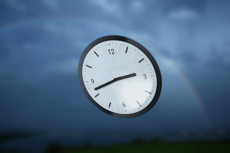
2:42
